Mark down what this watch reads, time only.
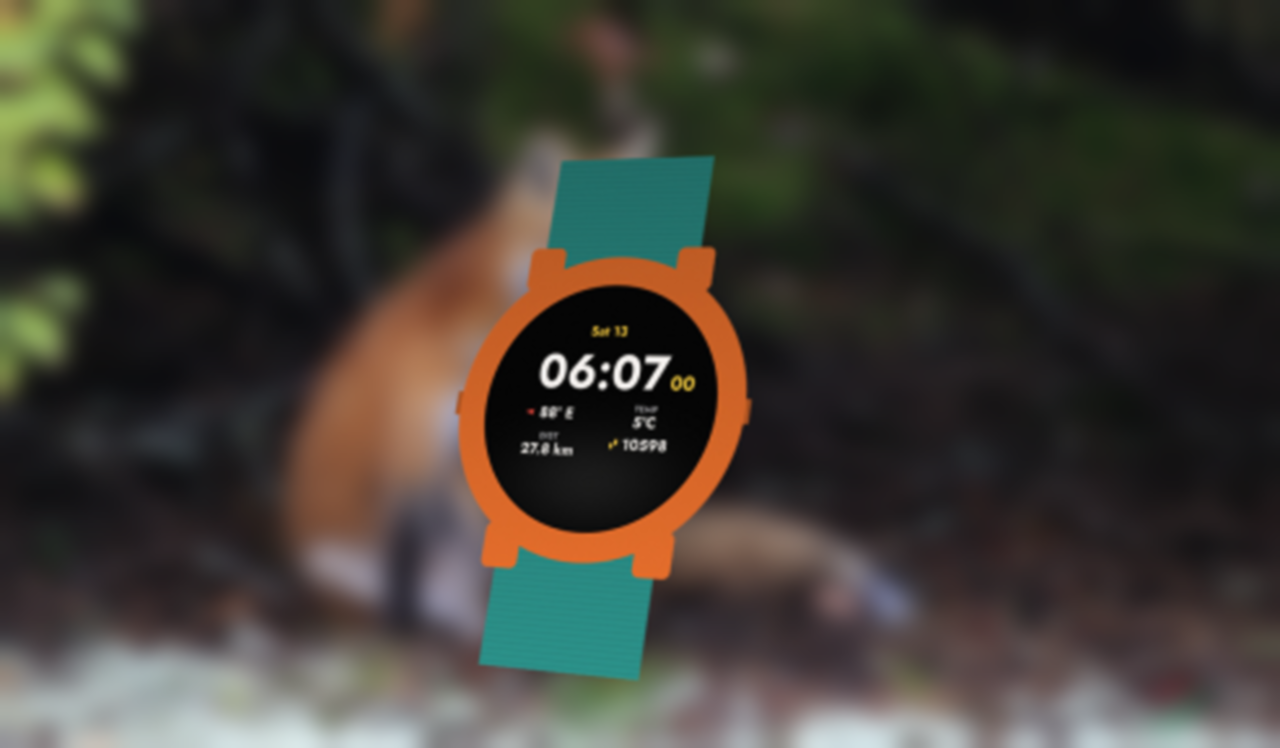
6:07
